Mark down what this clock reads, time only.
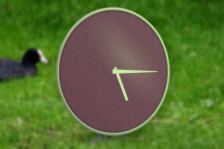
5:15
